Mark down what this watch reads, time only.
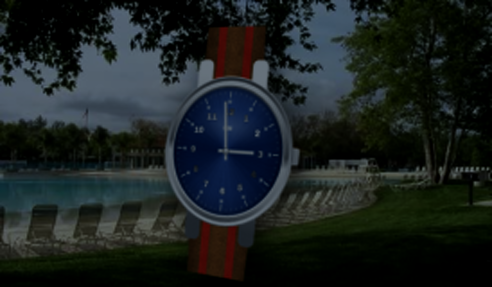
2:59
